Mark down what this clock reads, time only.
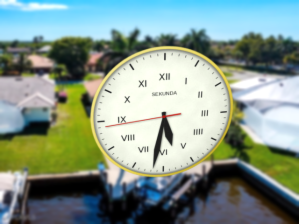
5:31:44
